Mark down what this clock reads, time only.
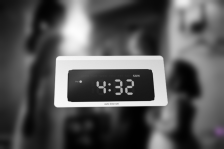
4:32
